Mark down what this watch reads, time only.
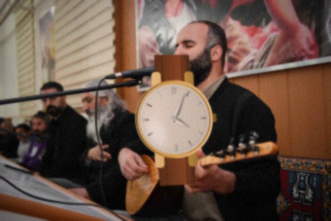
4:04
